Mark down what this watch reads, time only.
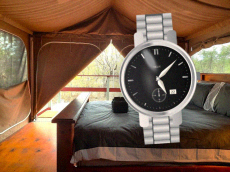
5:08
